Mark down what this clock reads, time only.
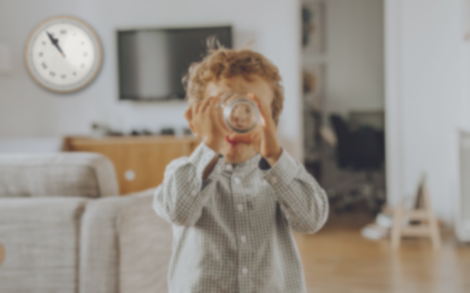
10:54
